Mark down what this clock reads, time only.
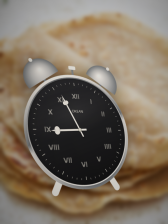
8:56
